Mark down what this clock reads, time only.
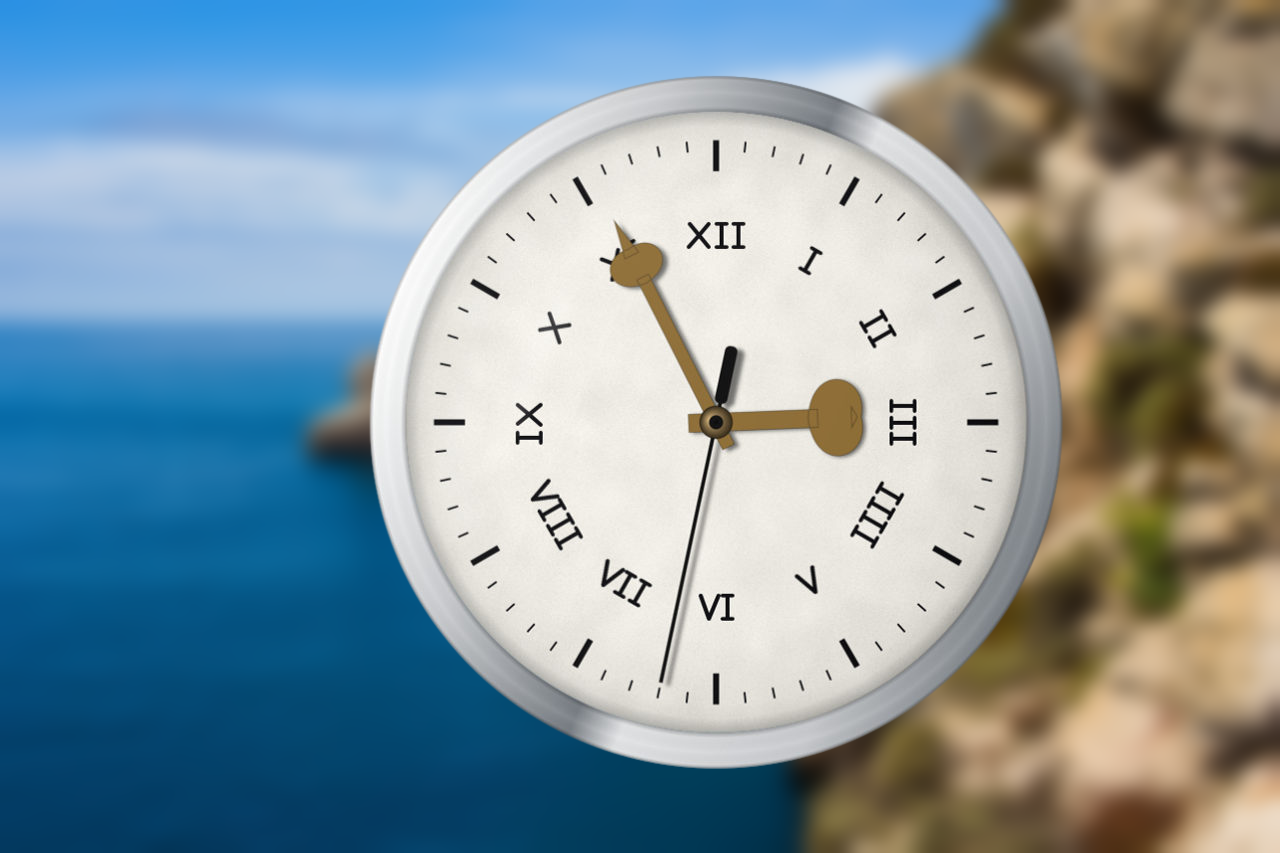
2:55:32
